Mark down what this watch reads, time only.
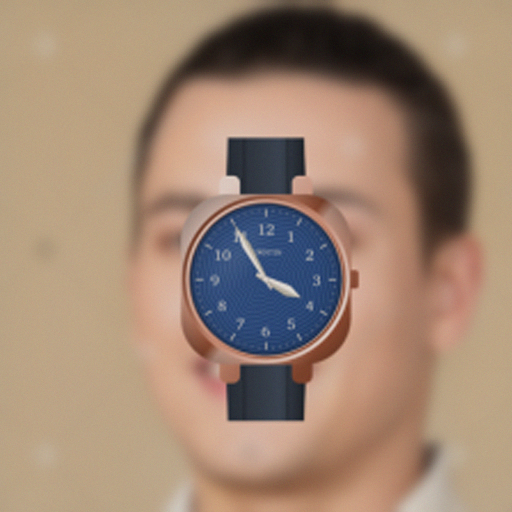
3:55
